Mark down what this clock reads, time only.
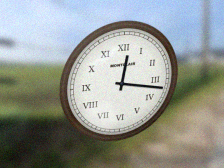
12:17
